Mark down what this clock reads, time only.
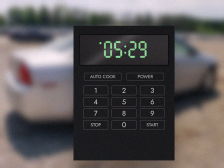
5:29
